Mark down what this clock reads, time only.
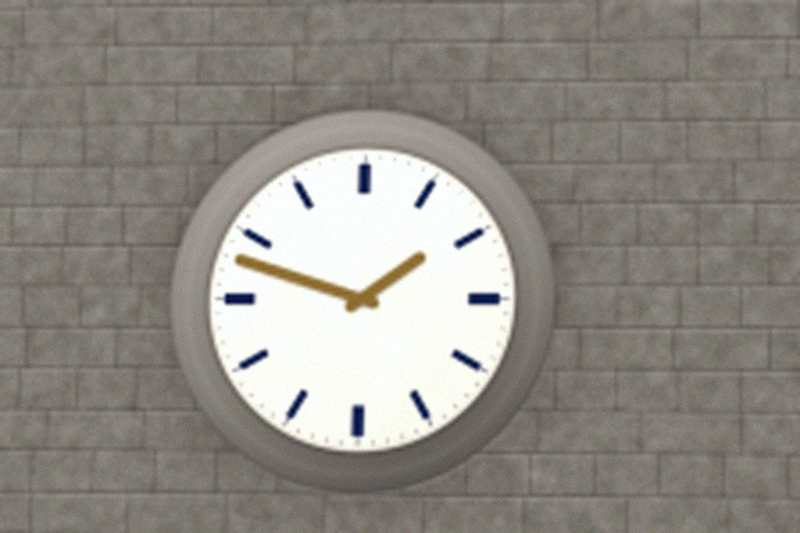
1:48
